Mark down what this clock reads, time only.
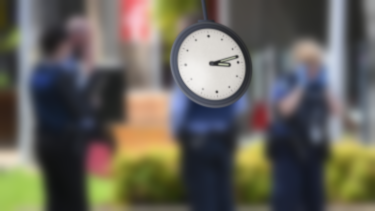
3:13
